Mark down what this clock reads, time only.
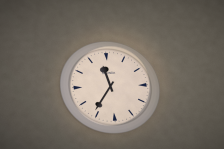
11:36
